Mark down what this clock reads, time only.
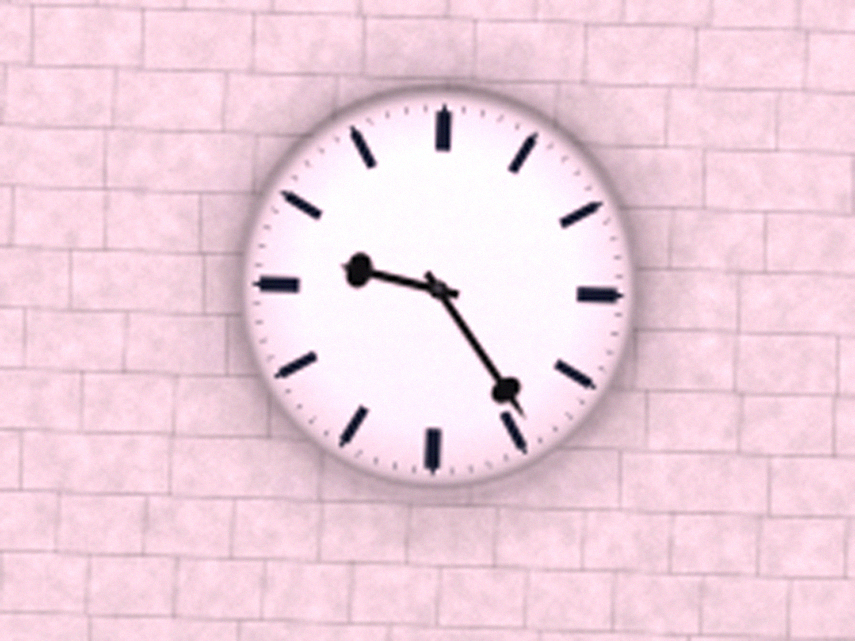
9:24
